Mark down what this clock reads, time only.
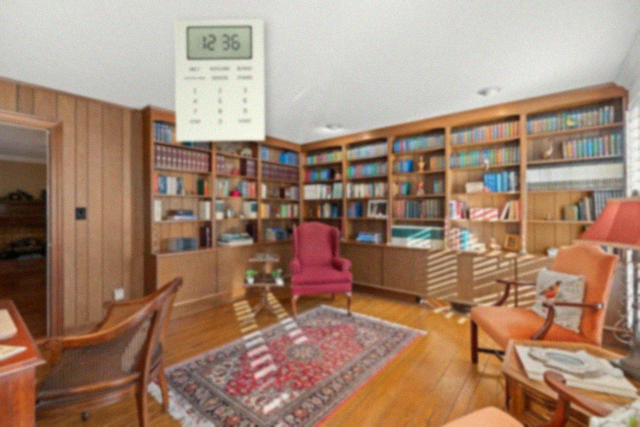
12:36
